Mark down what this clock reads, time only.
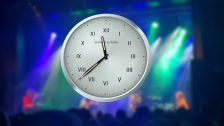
11:38
